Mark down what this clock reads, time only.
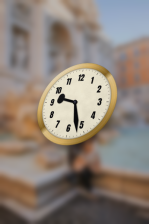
9:27
